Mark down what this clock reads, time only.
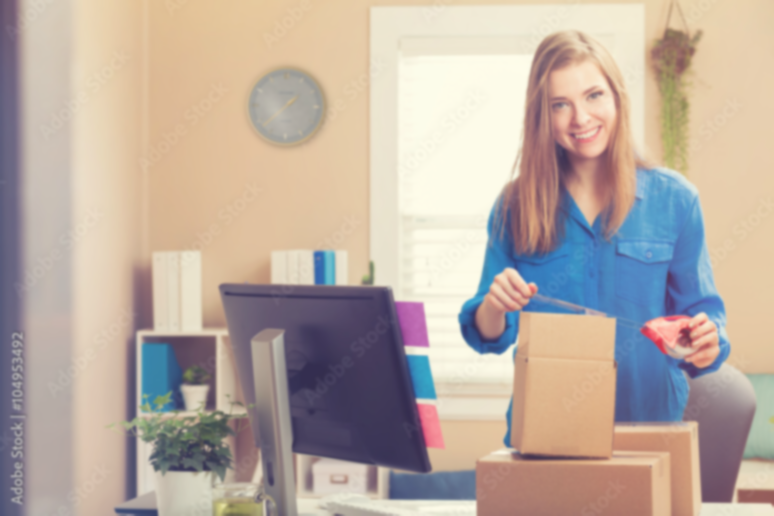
1:38
